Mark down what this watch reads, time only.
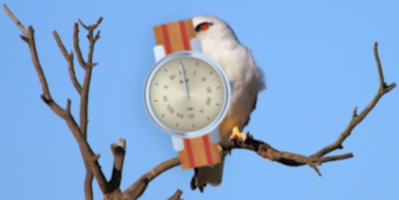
12:00
